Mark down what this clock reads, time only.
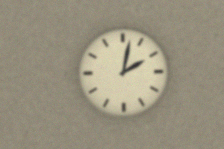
2:02
